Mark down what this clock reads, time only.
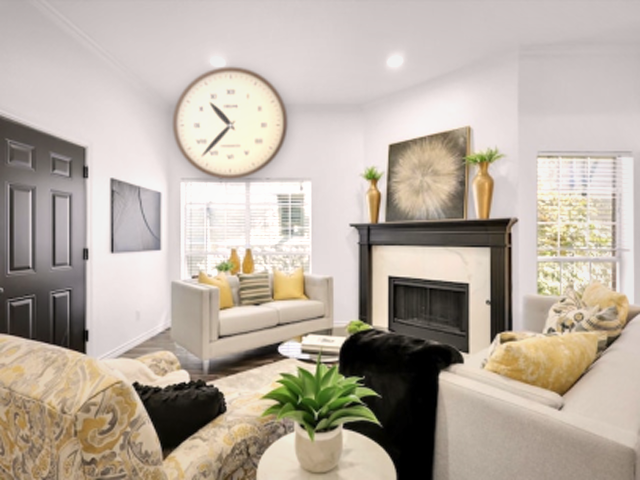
10:37
